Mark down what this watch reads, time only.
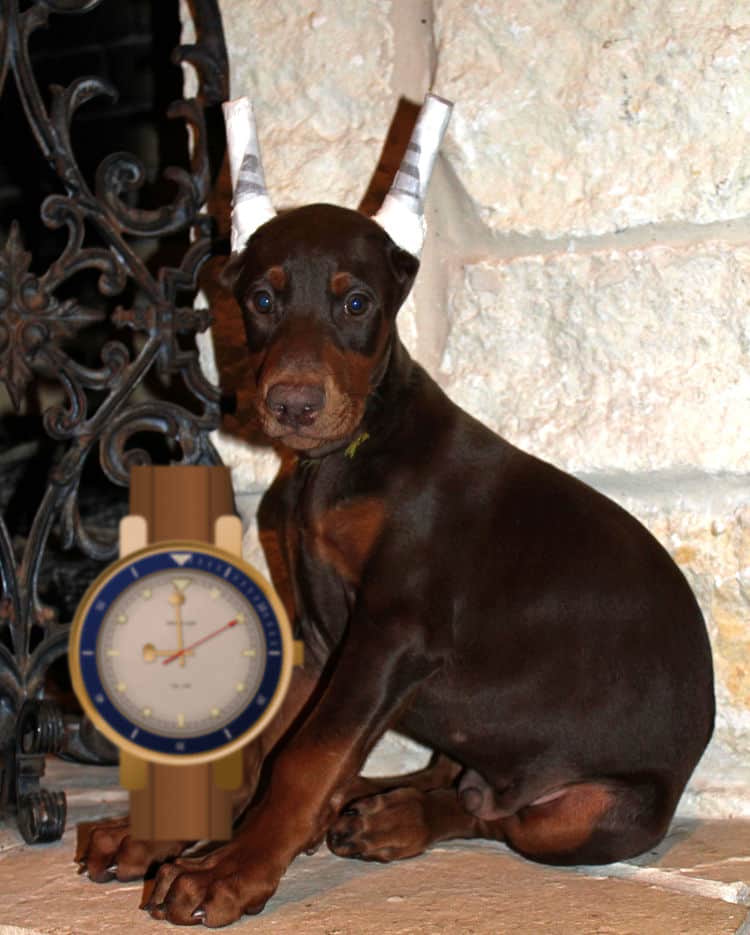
8:59:10
